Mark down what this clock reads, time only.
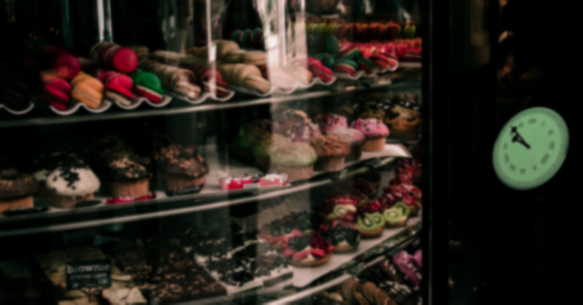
9:52
